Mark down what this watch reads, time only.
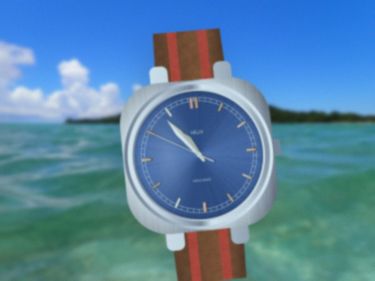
10:53:50
